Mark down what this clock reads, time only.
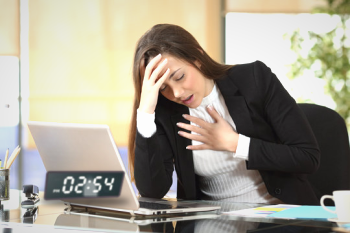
2:54
